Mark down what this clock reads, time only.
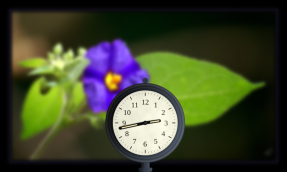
2:43
